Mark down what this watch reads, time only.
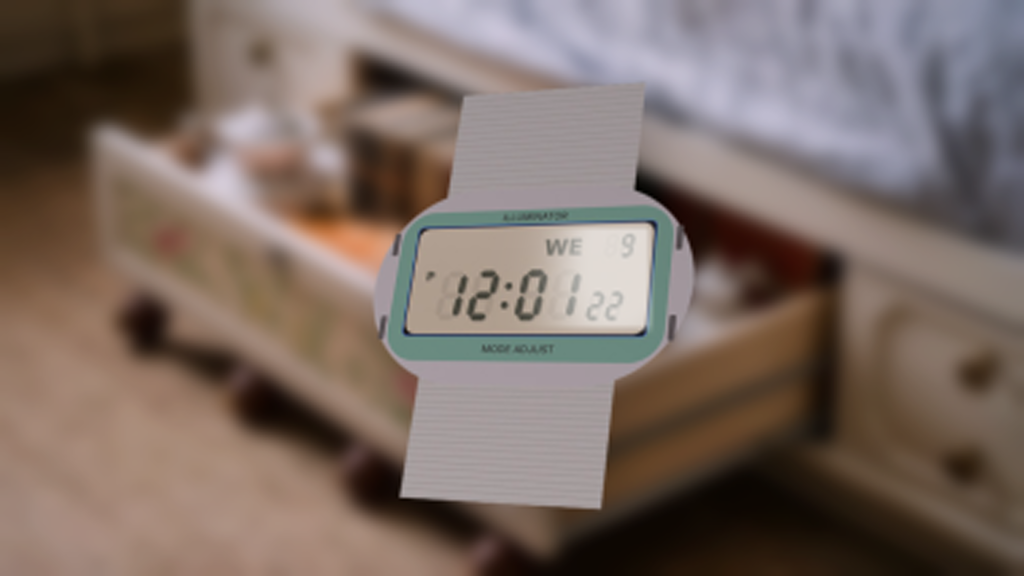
12:01:22
